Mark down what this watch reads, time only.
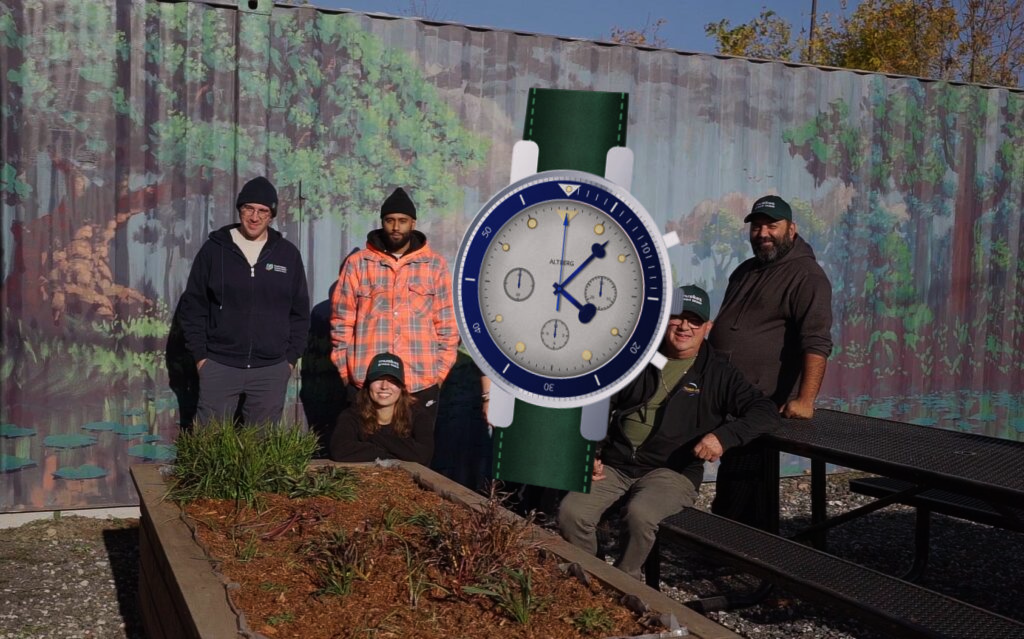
4:07
